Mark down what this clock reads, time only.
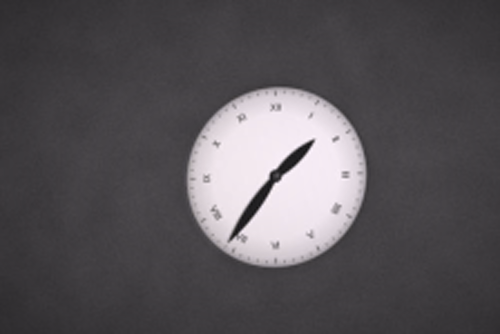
1:36
